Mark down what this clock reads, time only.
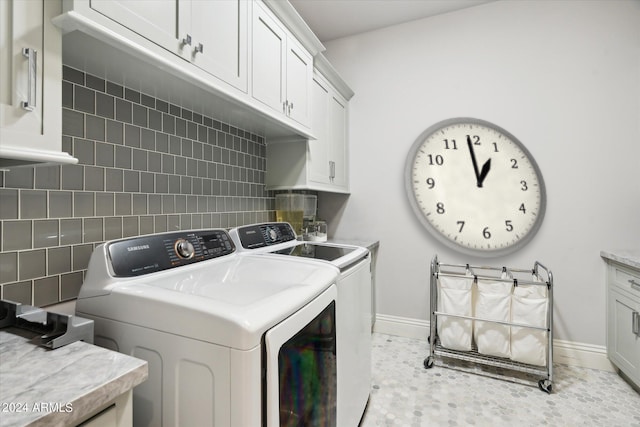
12:59
